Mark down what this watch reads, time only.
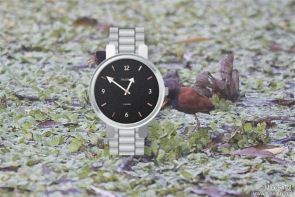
12:51
